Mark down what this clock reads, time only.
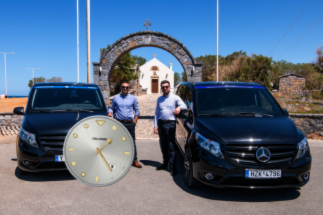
1:24
